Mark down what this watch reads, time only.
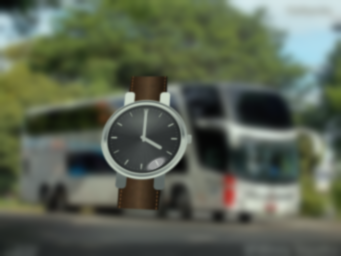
4:00
